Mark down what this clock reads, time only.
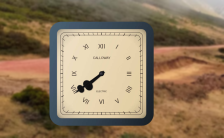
7:39
